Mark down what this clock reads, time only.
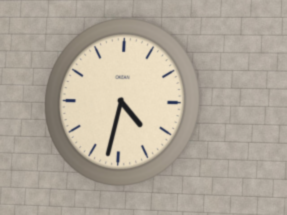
4:32
